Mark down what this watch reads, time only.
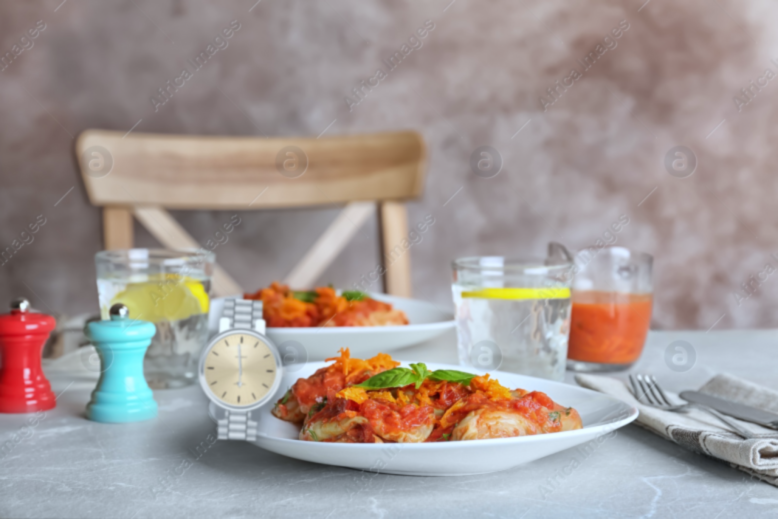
5:59
